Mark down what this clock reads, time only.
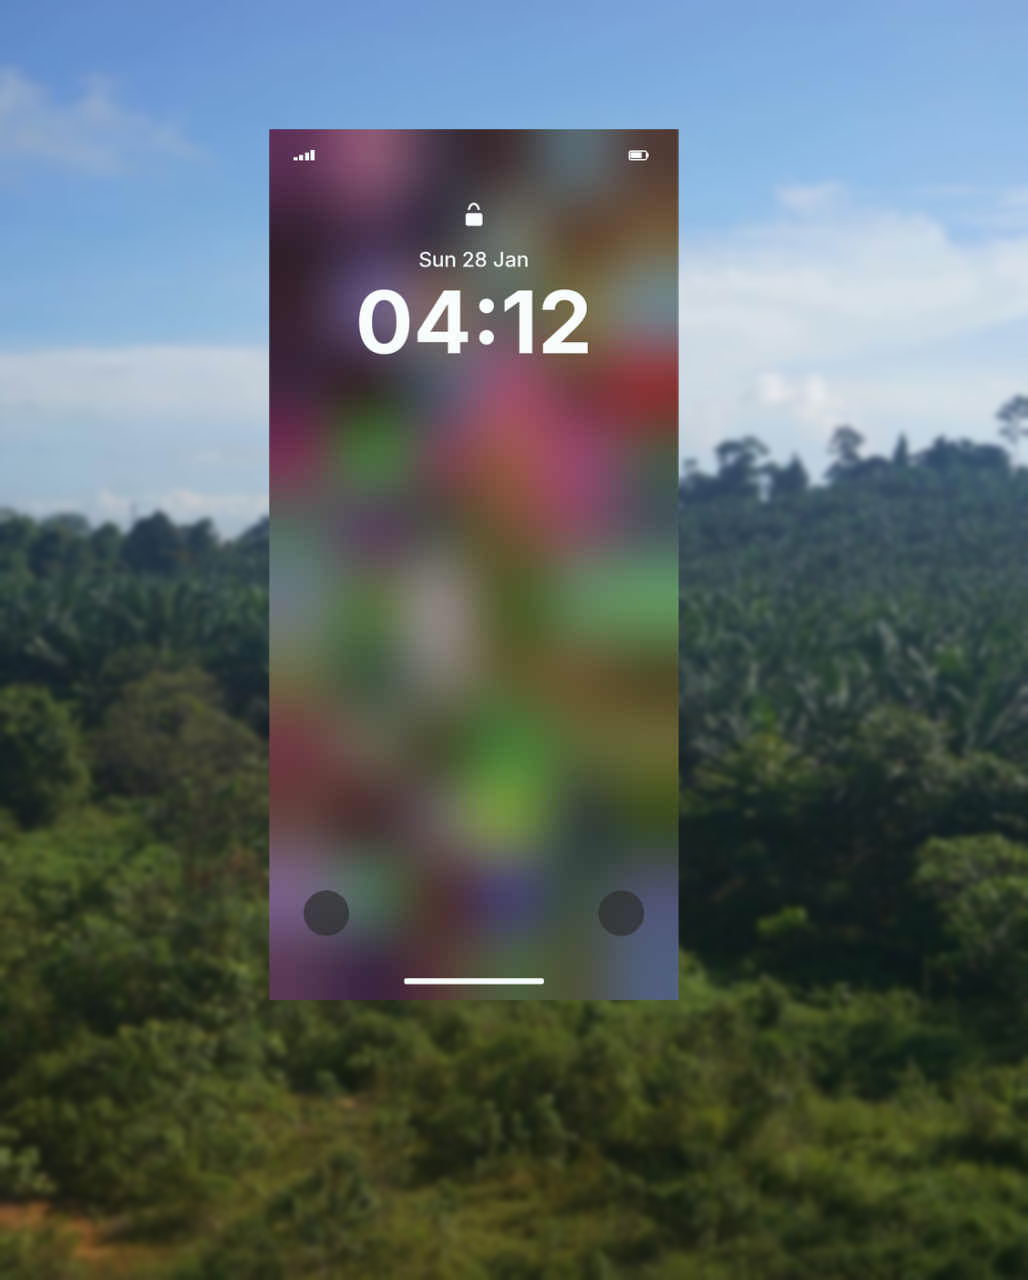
4:12
